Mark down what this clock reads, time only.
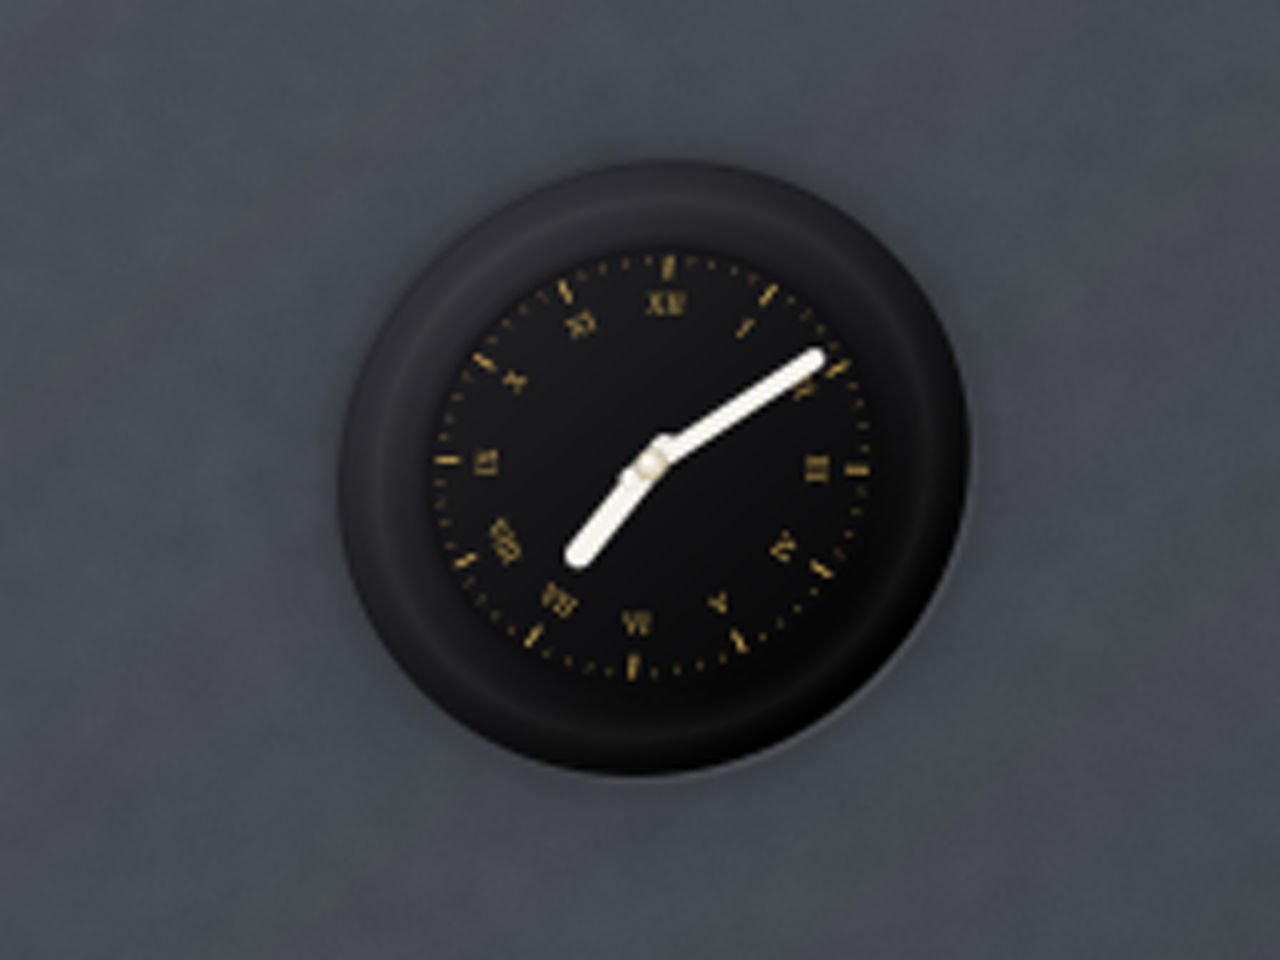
7:09
